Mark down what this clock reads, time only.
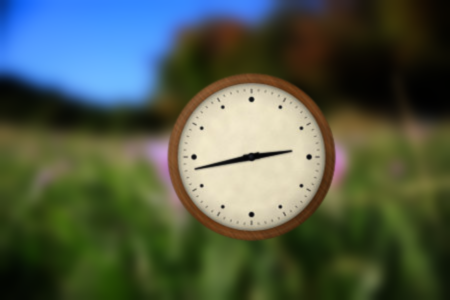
2:43
